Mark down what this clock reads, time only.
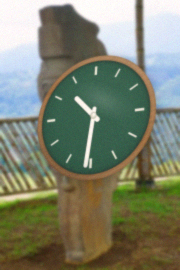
10:31
